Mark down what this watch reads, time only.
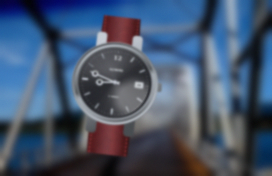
8:48
